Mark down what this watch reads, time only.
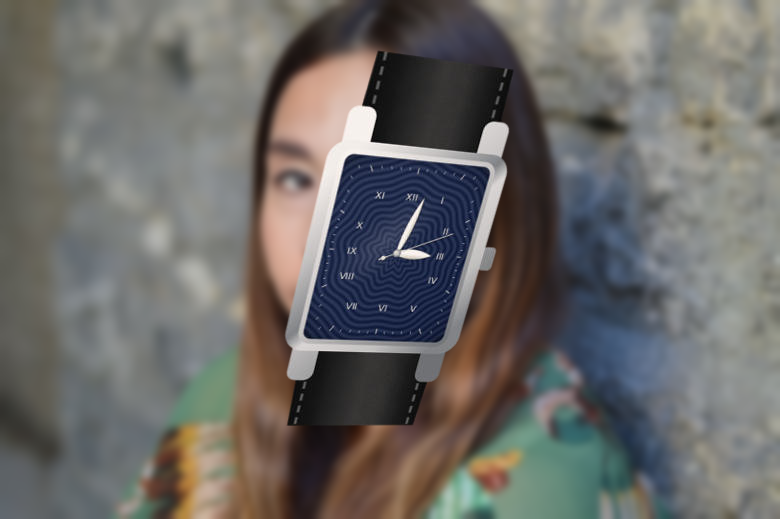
3:02:11
